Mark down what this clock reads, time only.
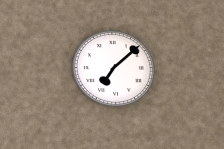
7:08
